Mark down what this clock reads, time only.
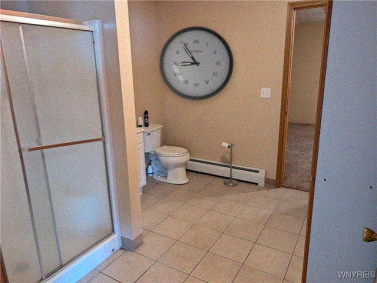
8:54
